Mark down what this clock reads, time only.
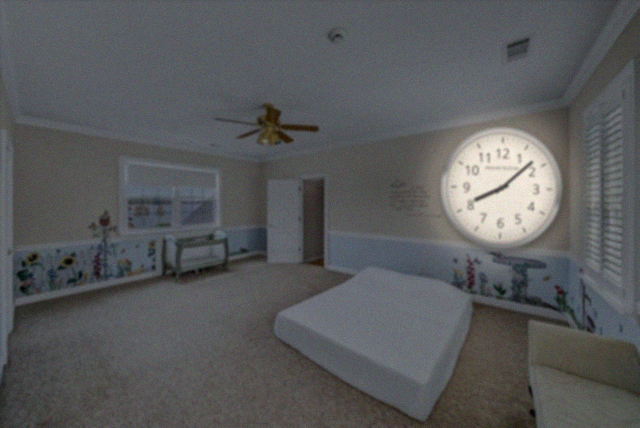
8:08
